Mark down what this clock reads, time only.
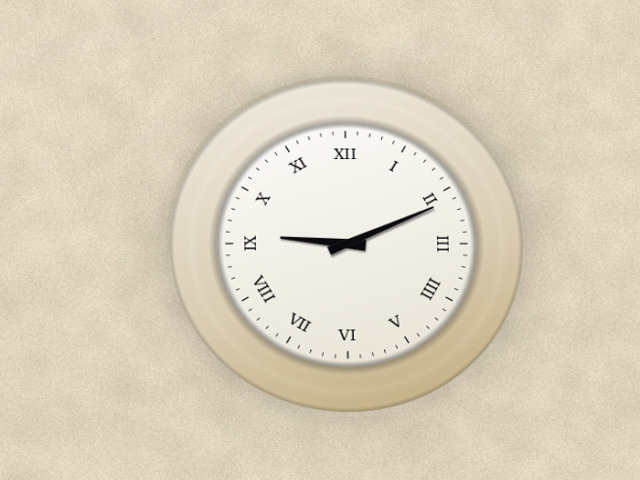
9:11
